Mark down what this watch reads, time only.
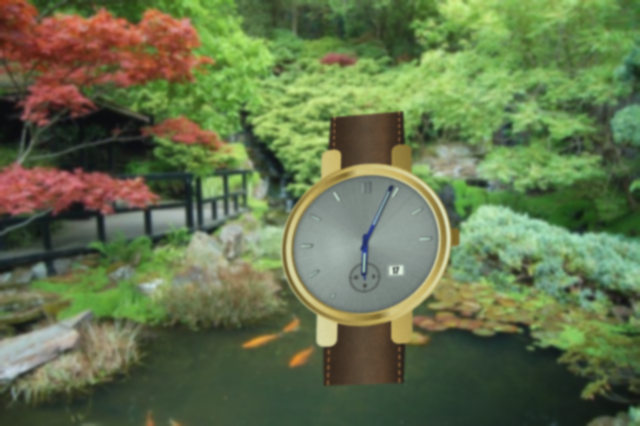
6:04
